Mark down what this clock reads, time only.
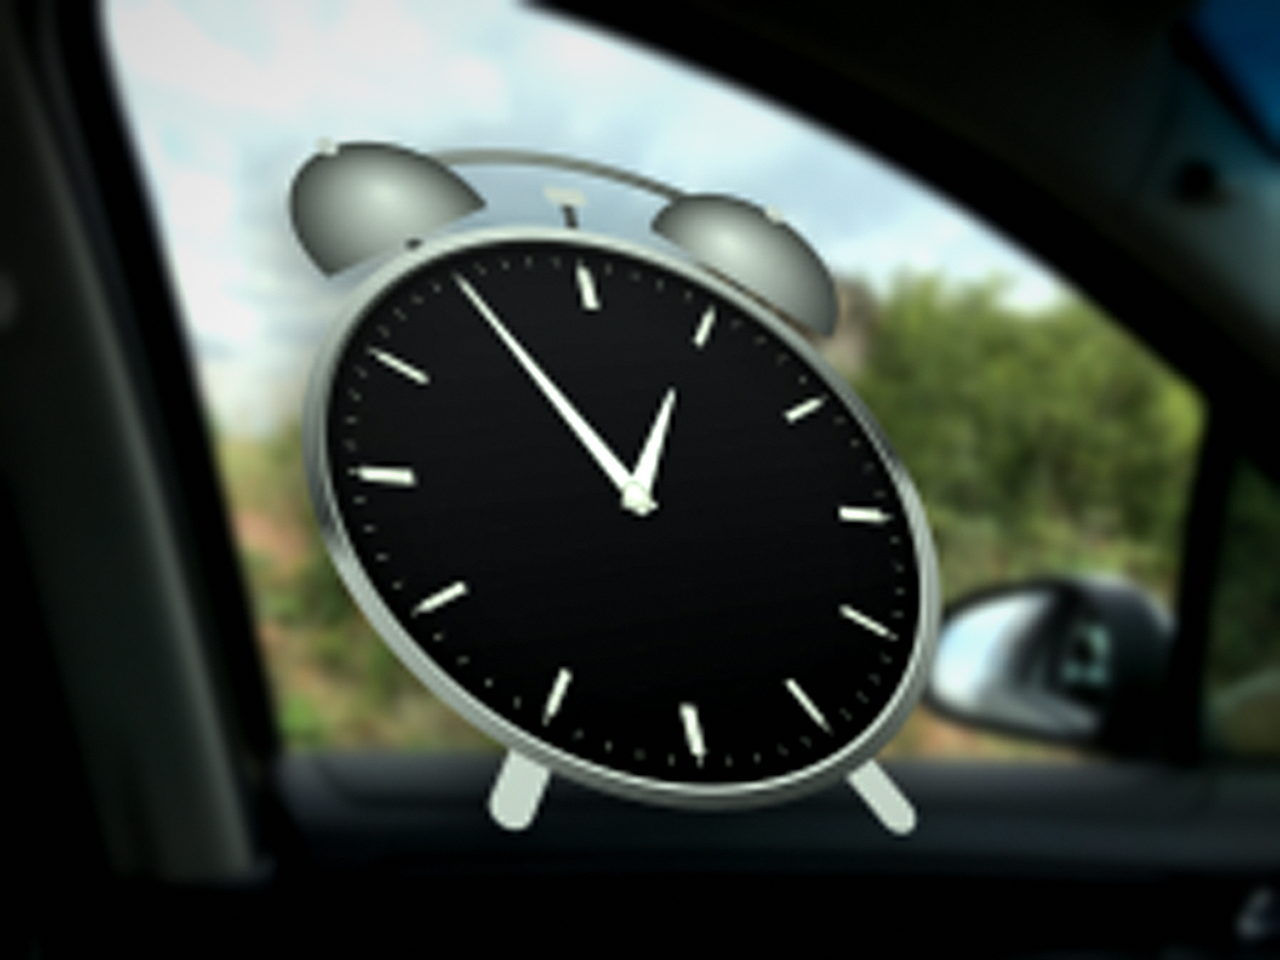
12:55
